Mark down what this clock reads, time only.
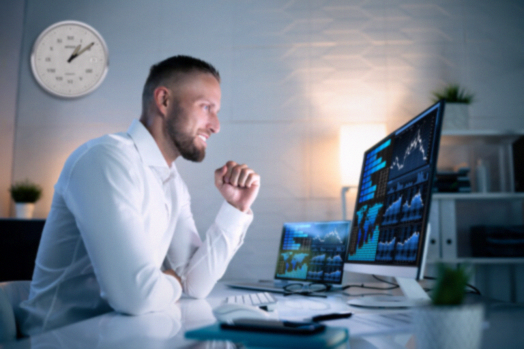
1:09
